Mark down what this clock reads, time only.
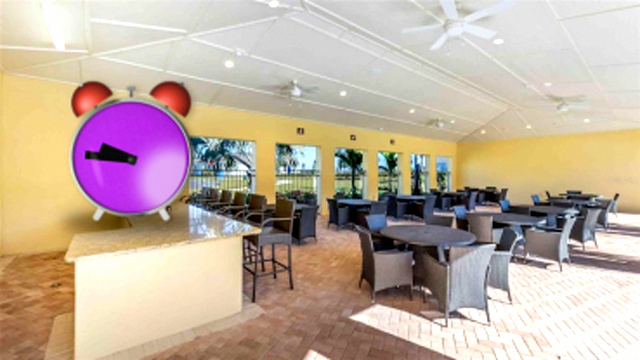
9:46
